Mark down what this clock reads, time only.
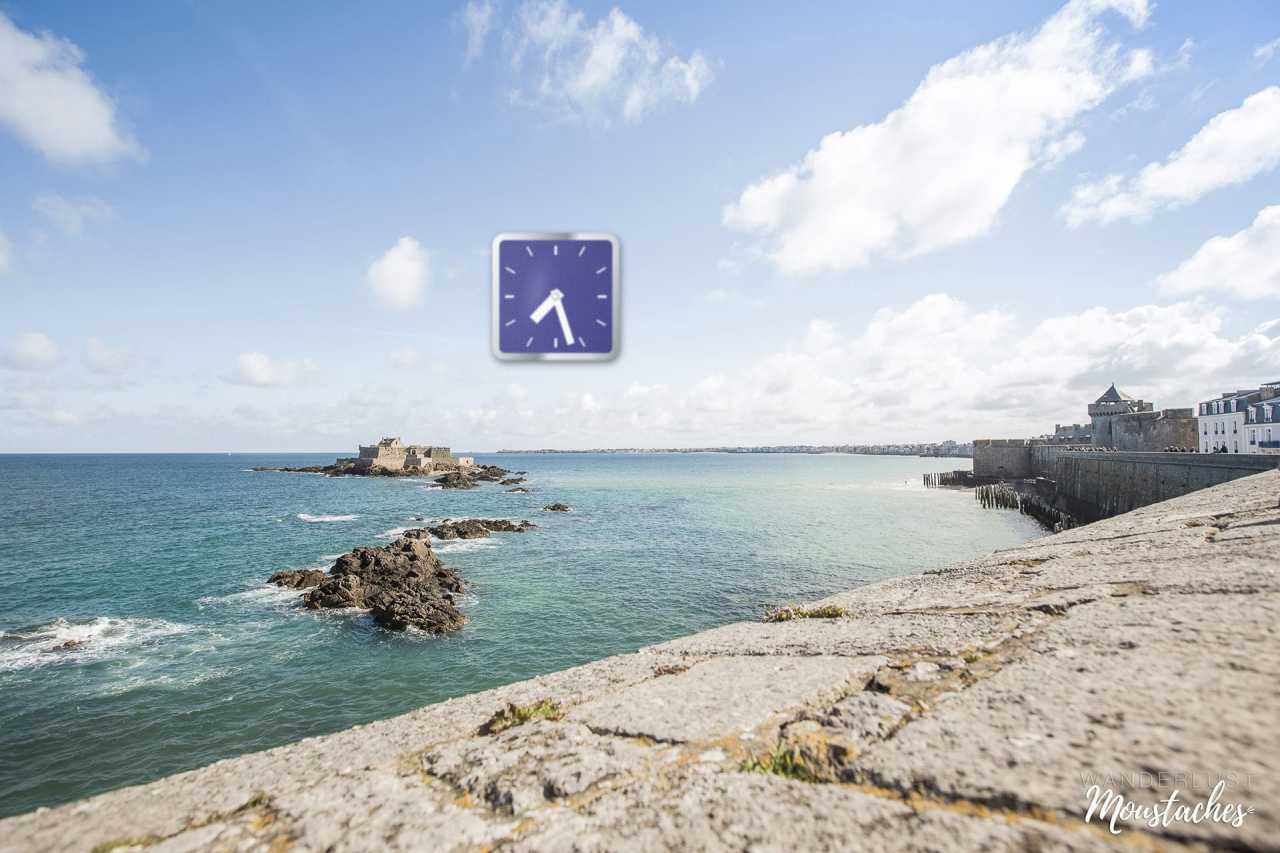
7:27
